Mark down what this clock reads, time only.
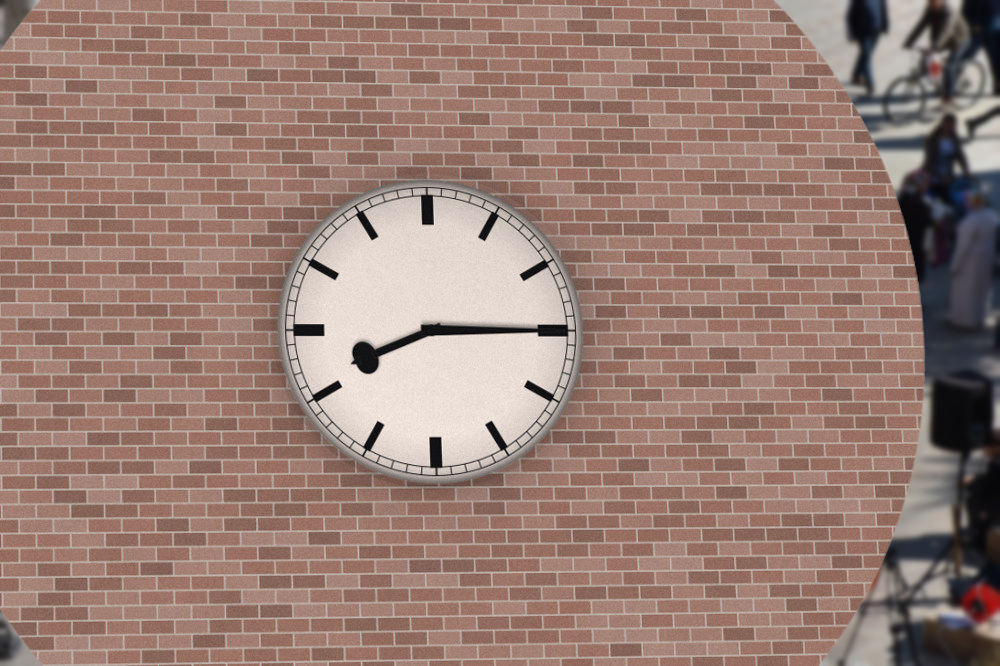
8:15
